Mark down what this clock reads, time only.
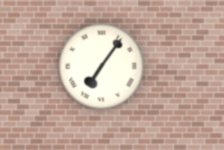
7:06
